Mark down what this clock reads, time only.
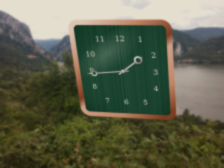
1:44
